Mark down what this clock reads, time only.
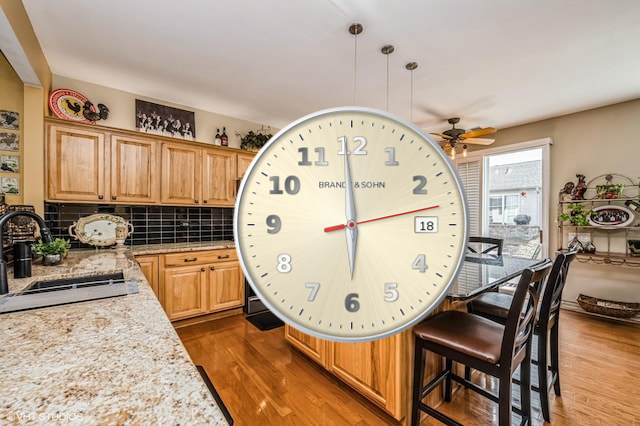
5:59:13
